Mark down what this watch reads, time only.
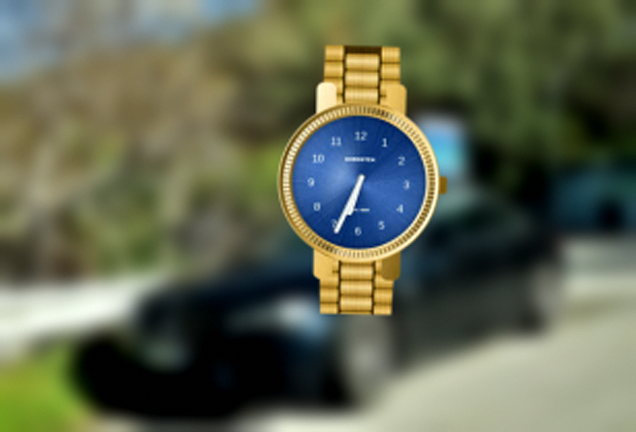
6:34
